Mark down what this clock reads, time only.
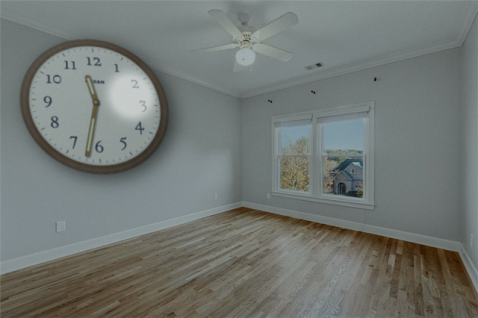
11:32
